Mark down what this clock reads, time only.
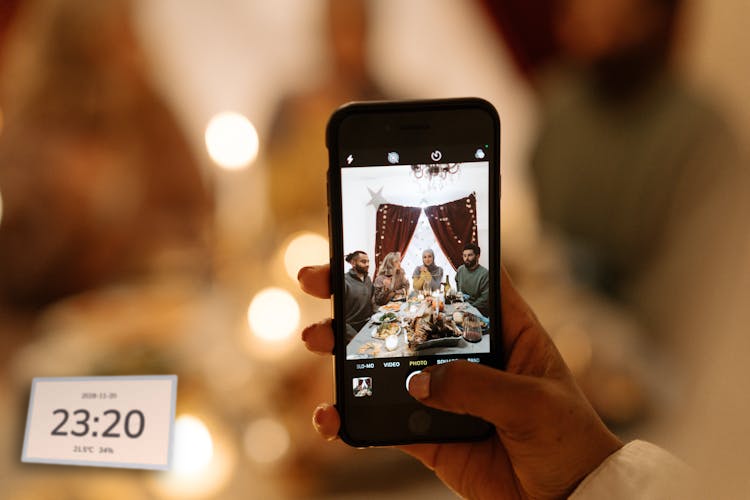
23:20
